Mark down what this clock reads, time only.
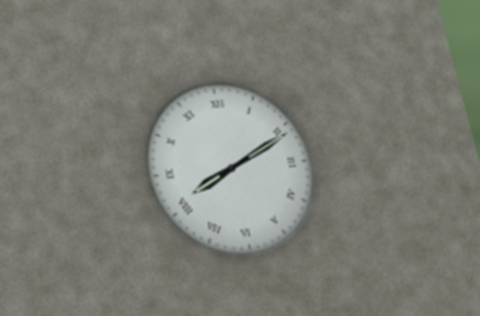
8:11
